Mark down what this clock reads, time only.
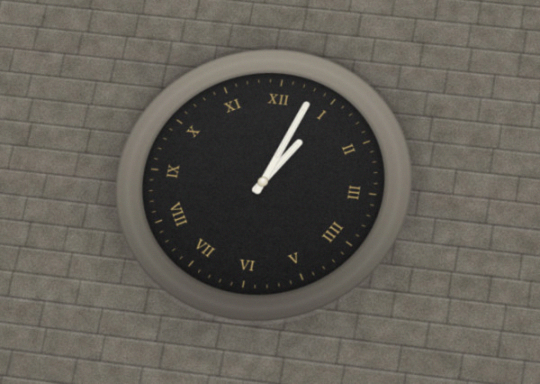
1:03
